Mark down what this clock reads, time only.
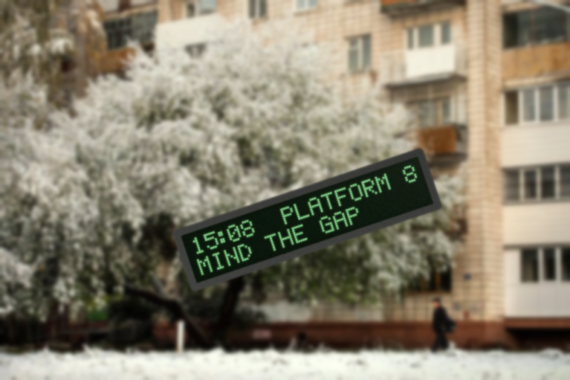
15:08
